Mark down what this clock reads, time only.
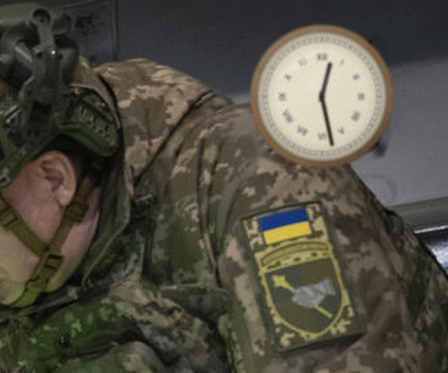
12:28
